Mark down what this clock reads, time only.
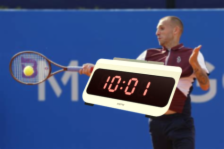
10:01
